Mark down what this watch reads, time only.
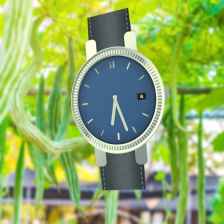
6:27
